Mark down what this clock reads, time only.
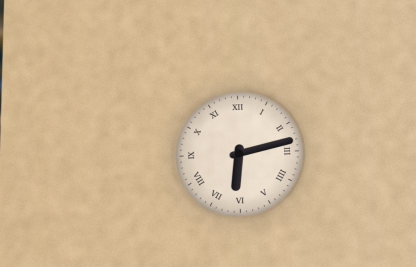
6:13
